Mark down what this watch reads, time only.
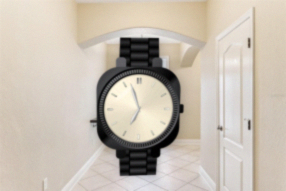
6:57
